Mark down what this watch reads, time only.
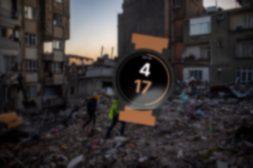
4:17
